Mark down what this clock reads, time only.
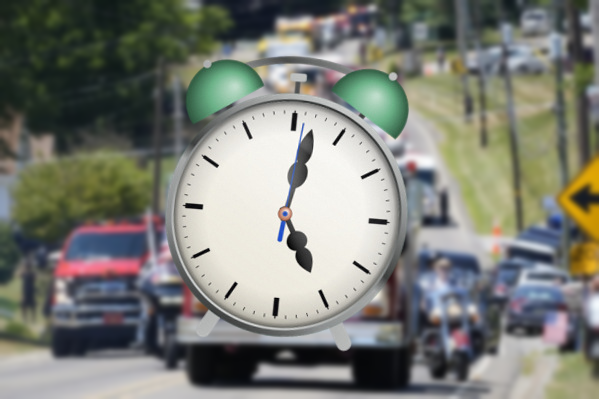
5:02:01
